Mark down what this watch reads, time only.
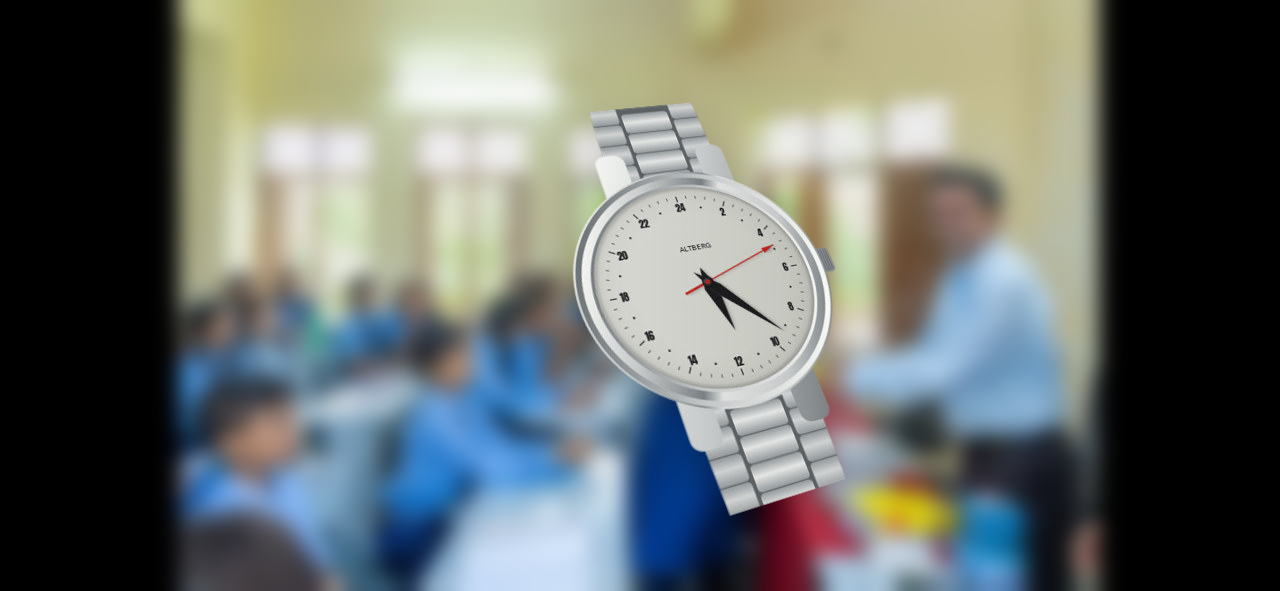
11:23:12
